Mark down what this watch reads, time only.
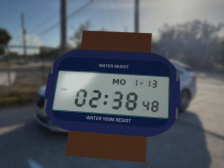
2:38:48
